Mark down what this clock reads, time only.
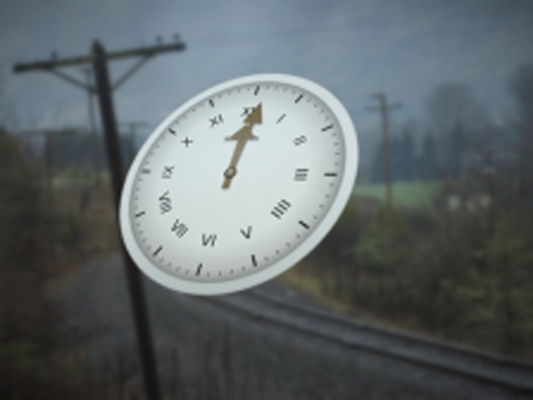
12:01
